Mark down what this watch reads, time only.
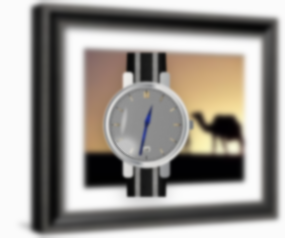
12:32
